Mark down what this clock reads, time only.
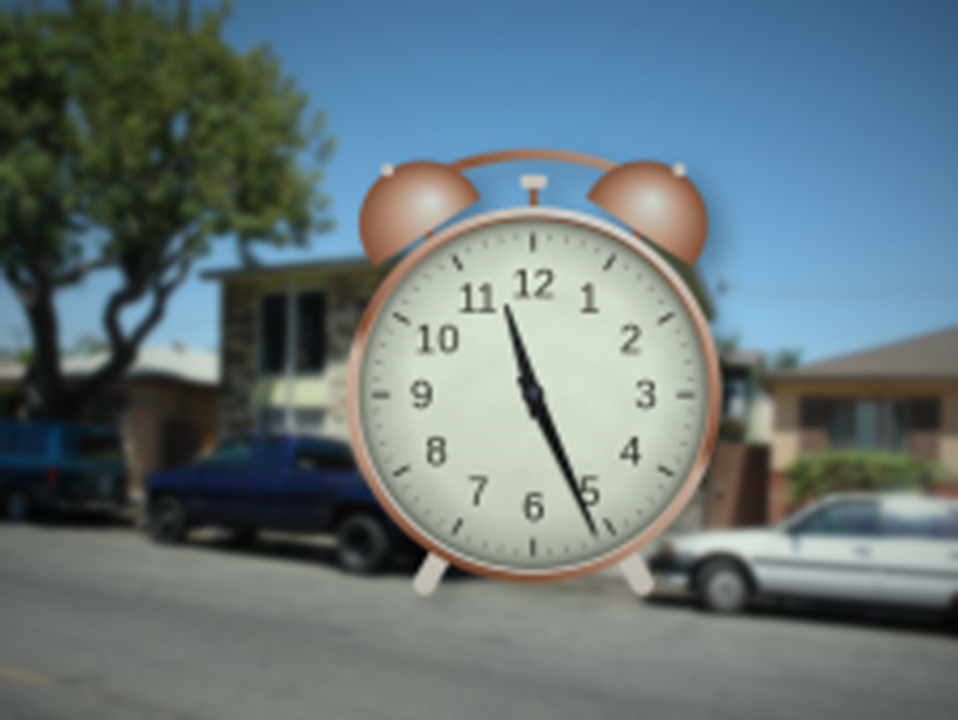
11:26
